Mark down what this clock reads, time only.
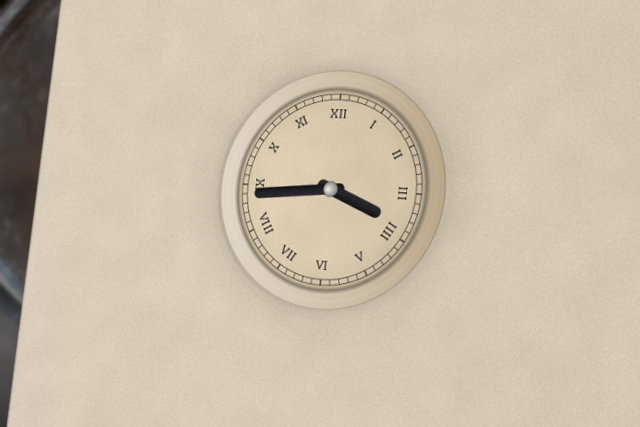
3:44
